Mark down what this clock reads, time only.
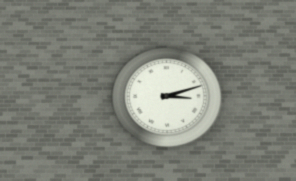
3:12
